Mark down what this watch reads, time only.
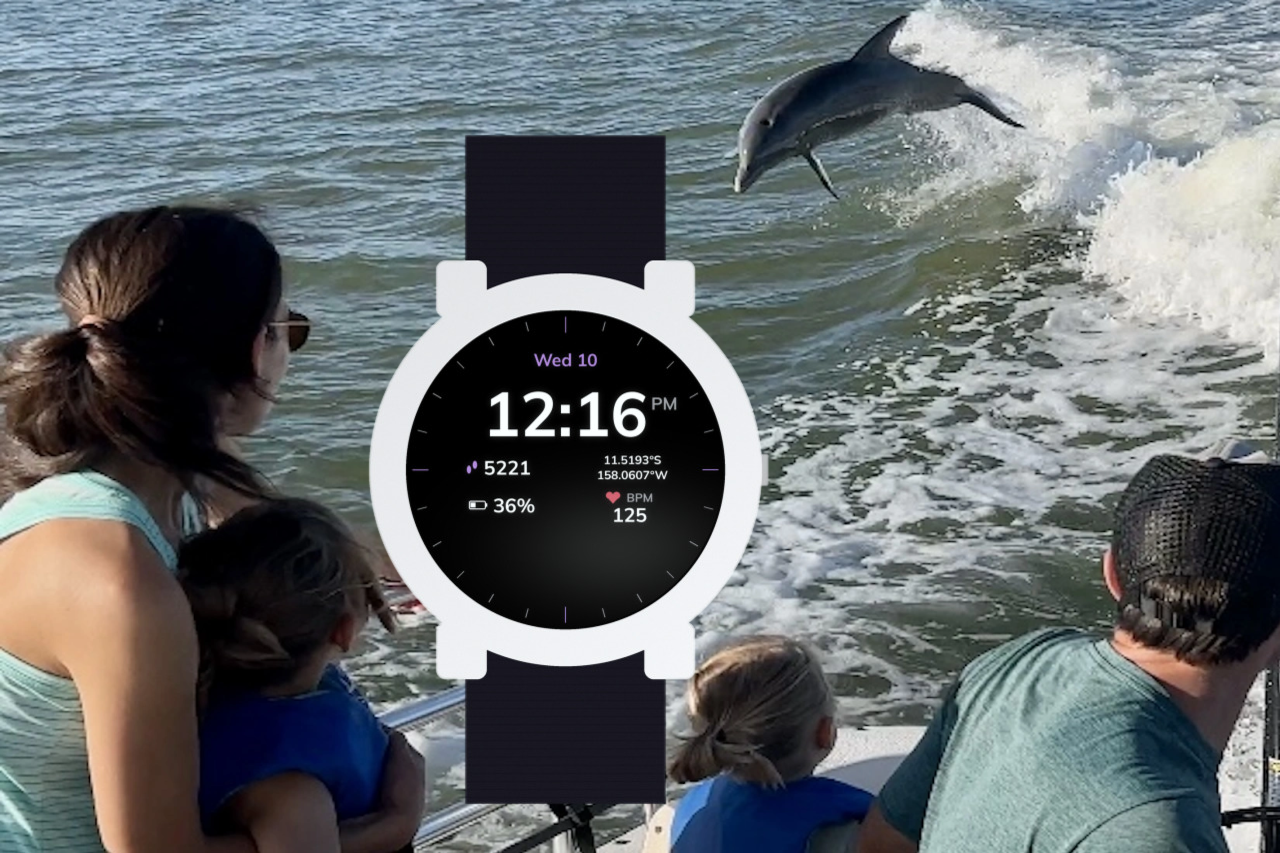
12:16
